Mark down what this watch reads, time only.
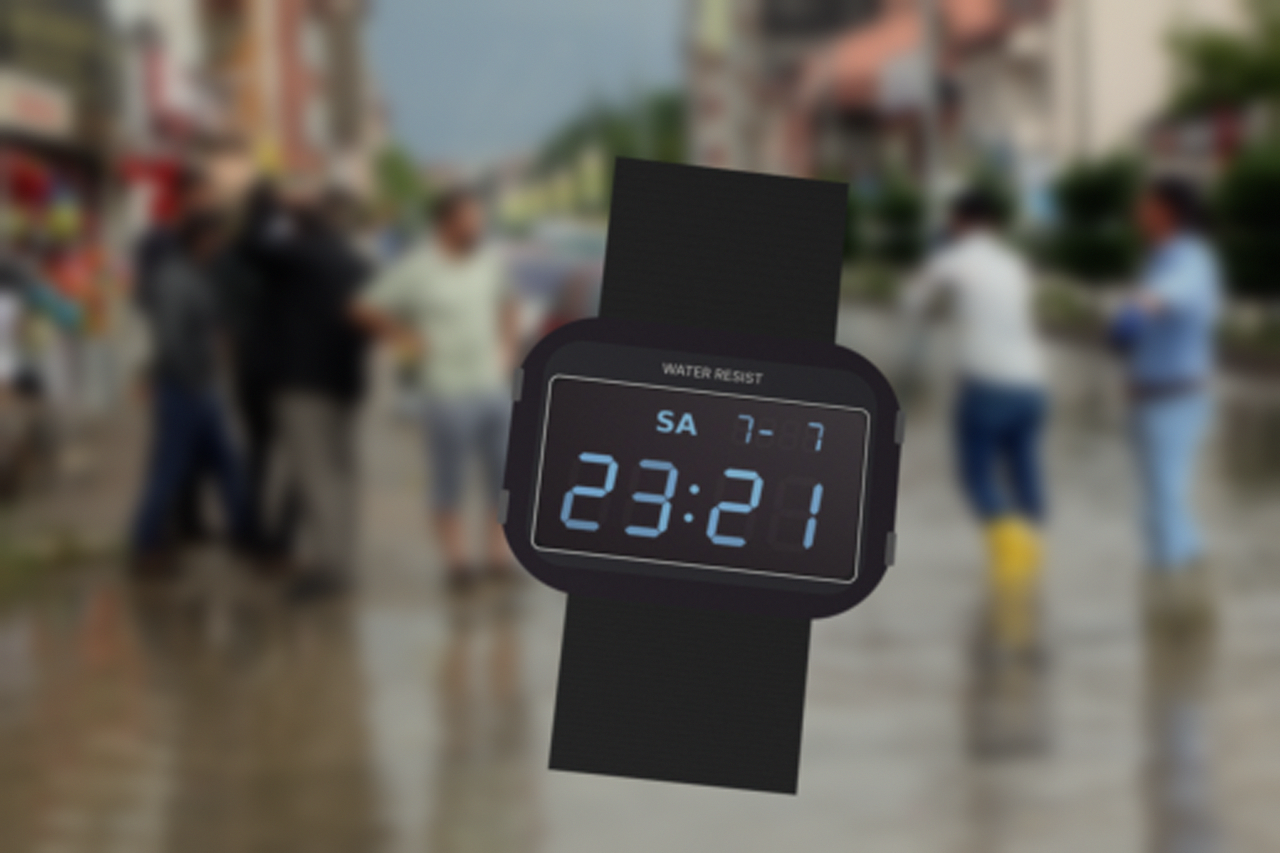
23:21
